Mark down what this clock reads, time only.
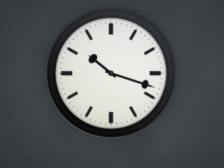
10:18
